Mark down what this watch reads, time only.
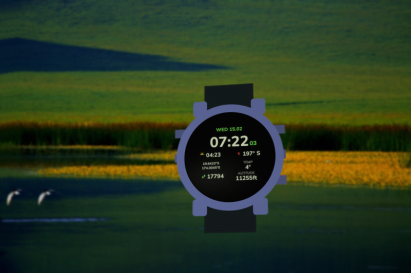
7:22
